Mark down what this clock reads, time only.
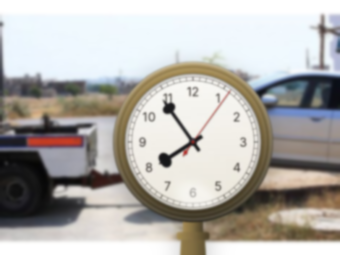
7:54:06
